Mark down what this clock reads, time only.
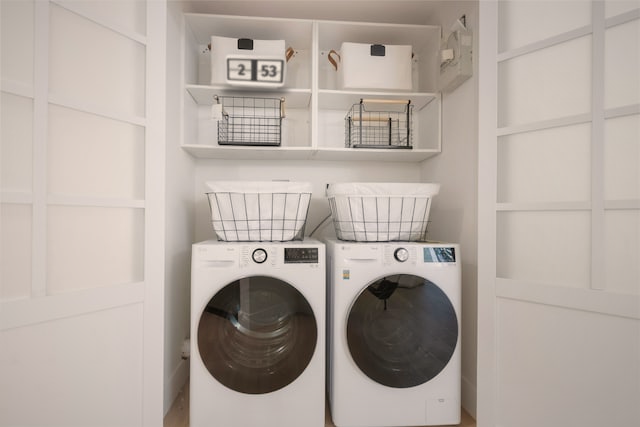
2:53
